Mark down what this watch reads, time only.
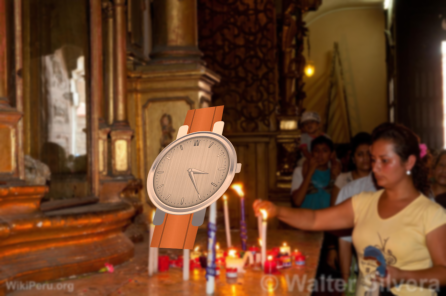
3:25
